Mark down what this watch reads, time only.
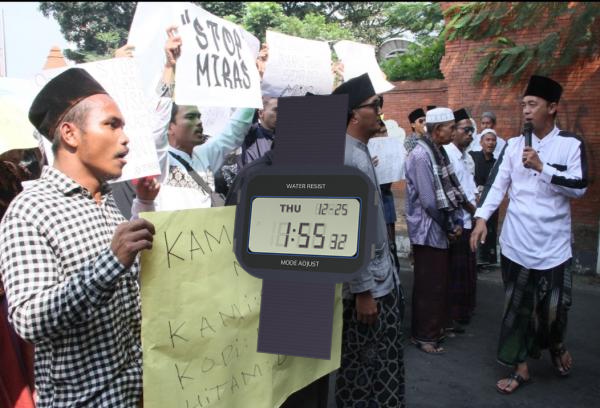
1:55:32
